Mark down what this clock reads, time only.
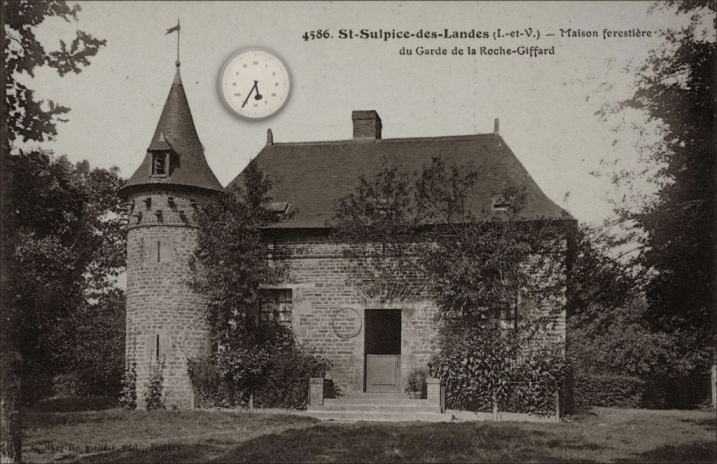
5:35
